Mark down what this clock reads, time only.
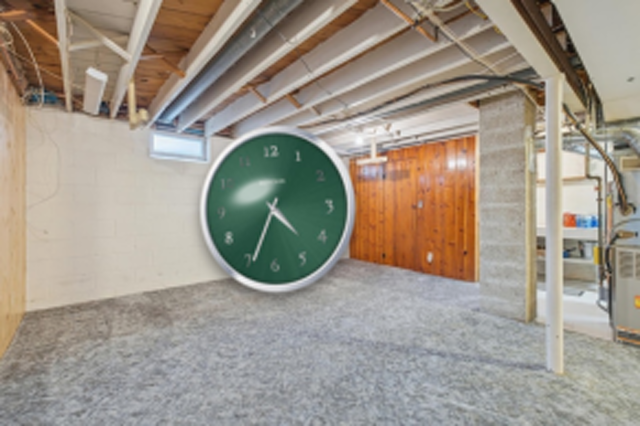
4:34
